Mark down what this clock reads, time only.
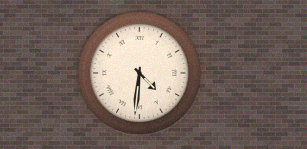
4:31
